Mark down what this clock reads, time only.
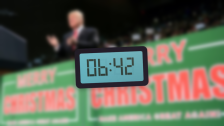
6:42
